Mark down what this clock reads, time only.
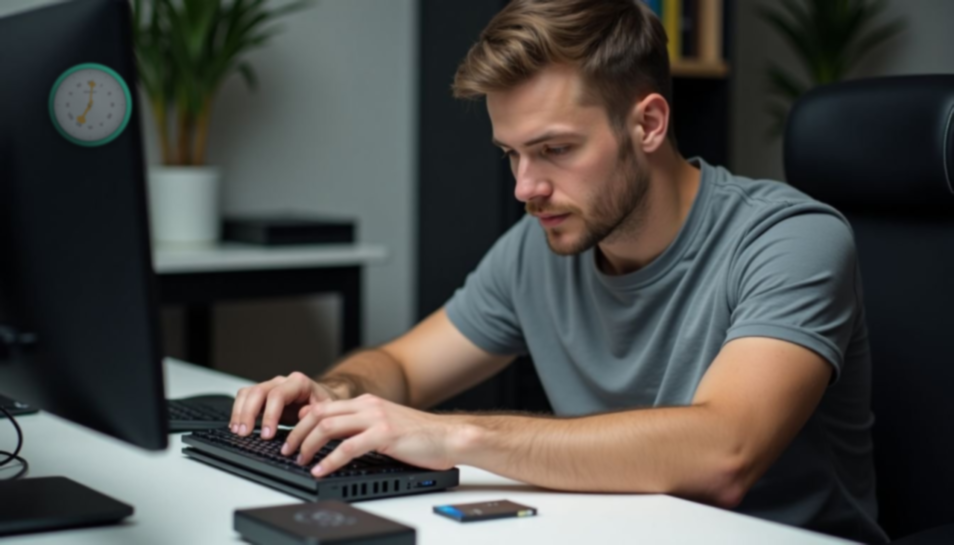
7:01
